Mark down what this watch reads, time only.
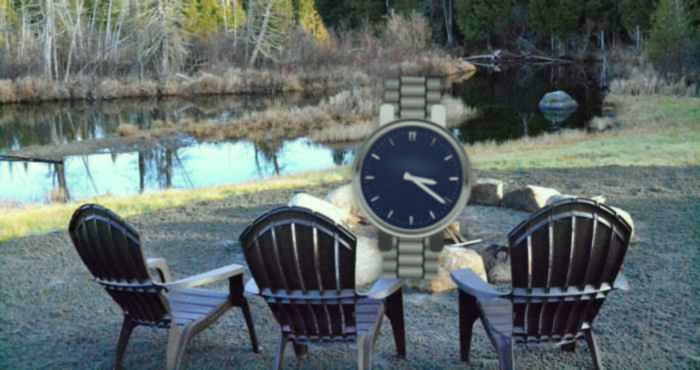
3:21
